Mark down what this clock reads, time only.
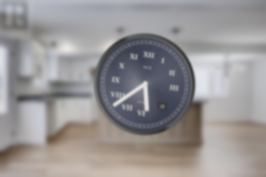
5:38
